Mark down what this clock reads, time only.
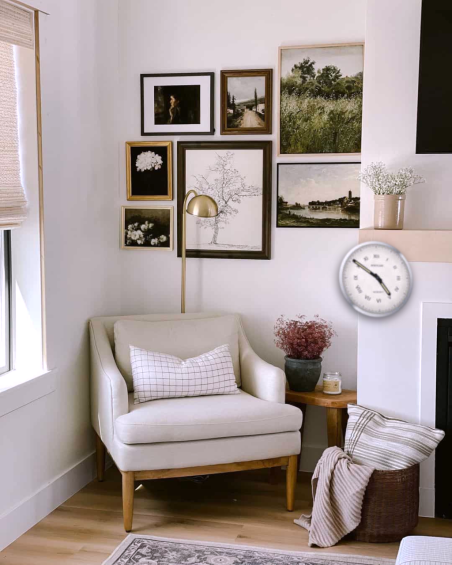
4:51
